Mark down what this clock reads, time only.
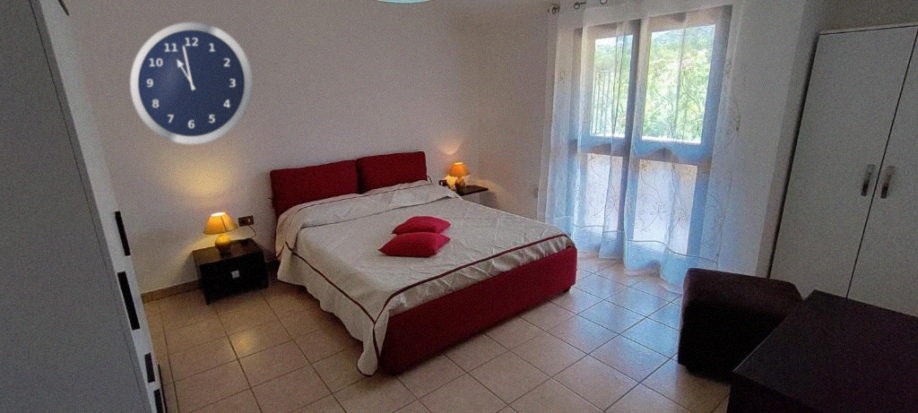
10:58
